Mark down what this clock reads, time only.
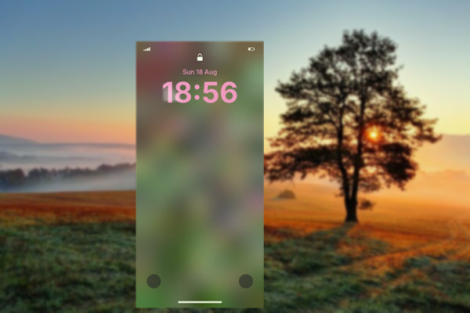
18:56
